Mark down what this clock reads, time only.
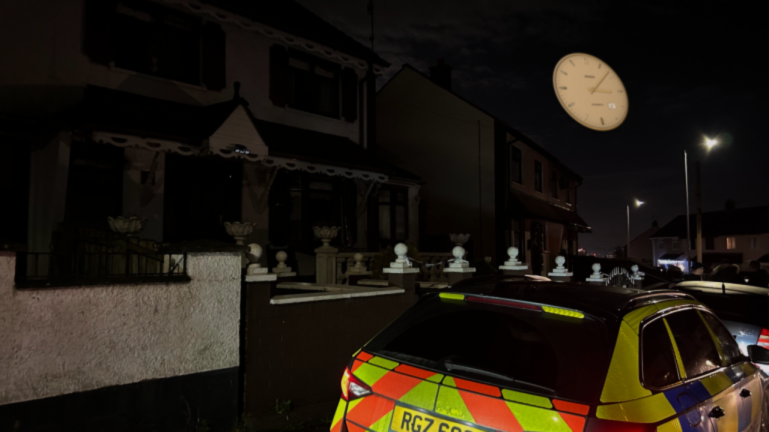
3:08
